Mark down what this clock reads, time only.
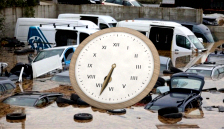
6:33
